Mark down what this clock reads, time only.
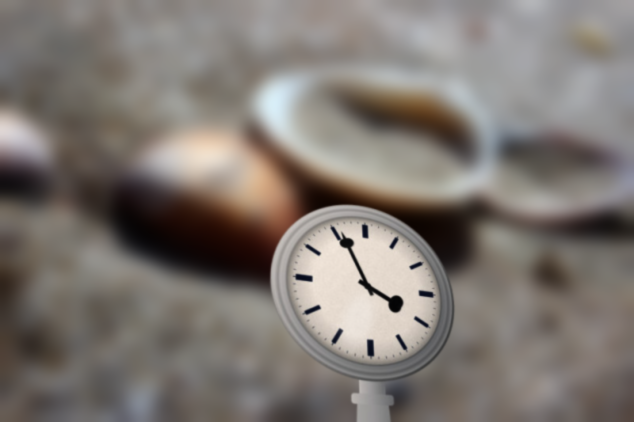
3:56
